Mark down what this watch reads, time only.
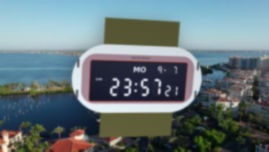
23:57:21
